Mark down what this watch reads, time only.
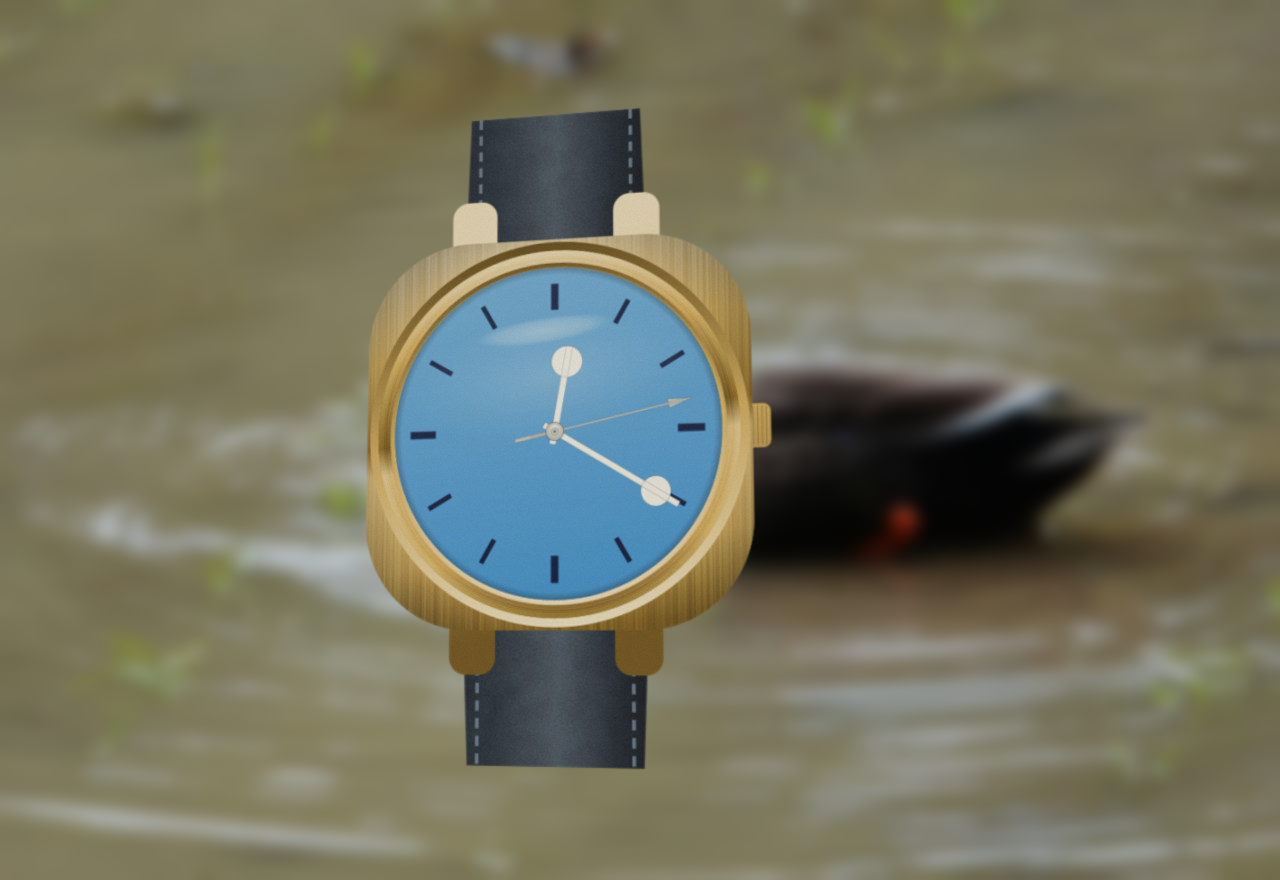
12:20:13
